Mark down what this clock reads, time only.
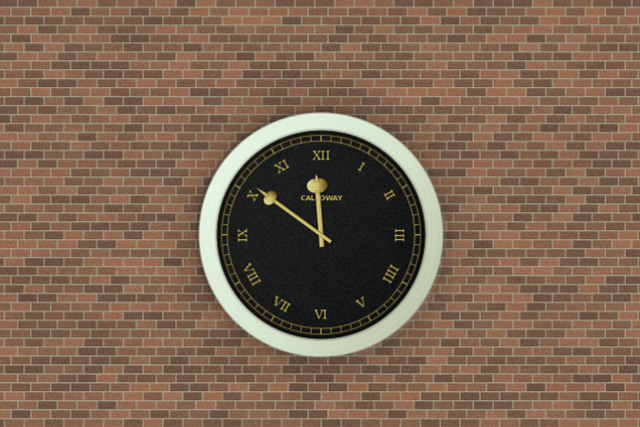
11:51
